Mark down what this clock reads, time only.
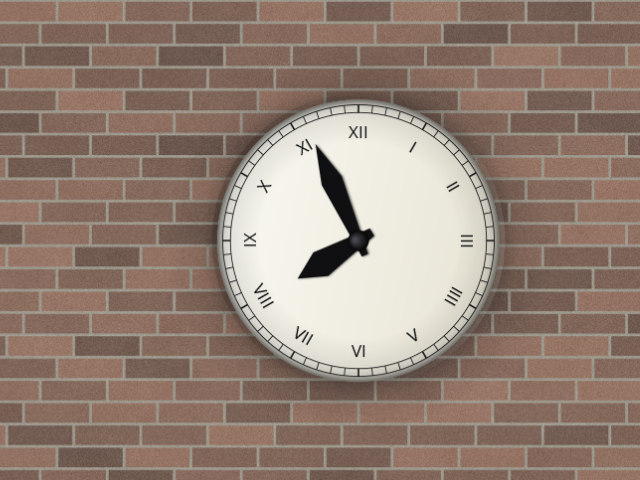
7:56
